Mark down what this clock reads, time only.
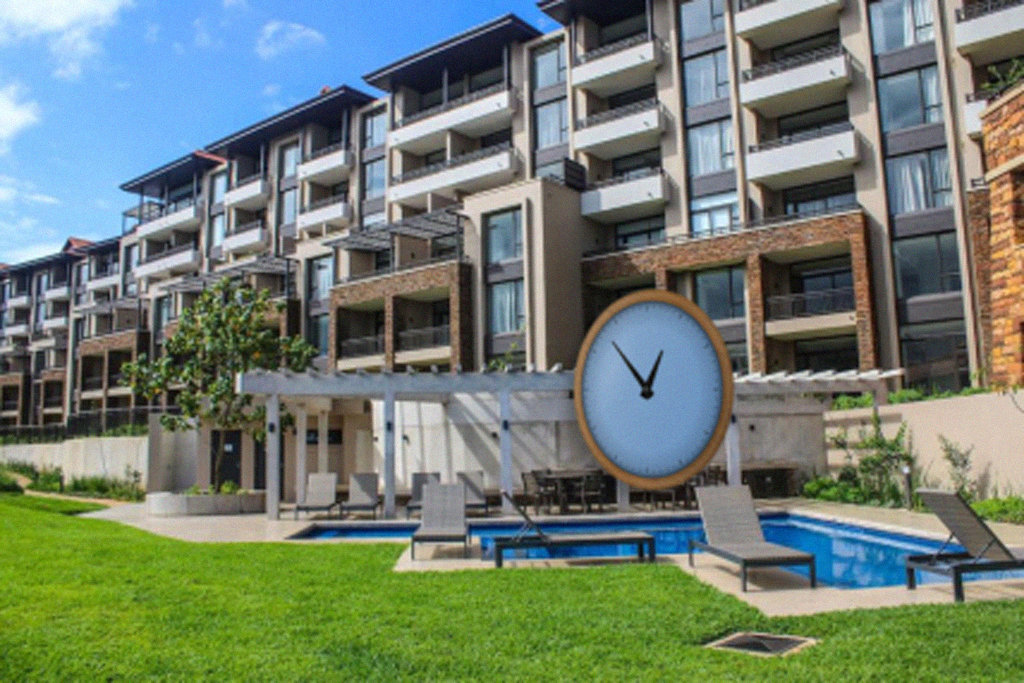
12:53
